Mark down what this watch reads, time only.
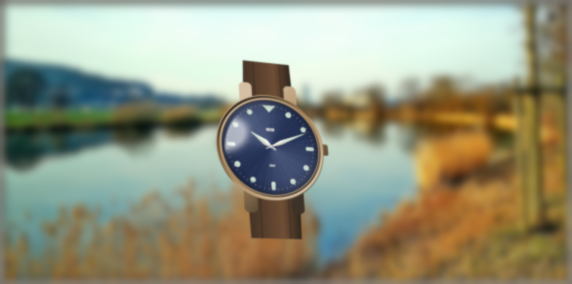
10:11
